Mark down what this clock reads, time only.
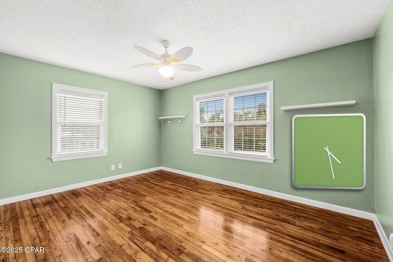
4:28
